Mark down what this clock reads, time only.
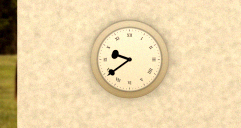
9:39
